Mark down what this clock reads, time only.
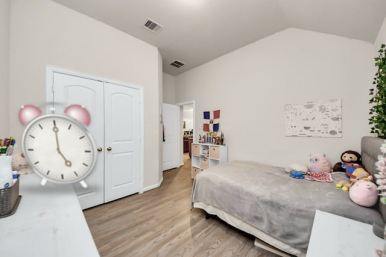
5:00
